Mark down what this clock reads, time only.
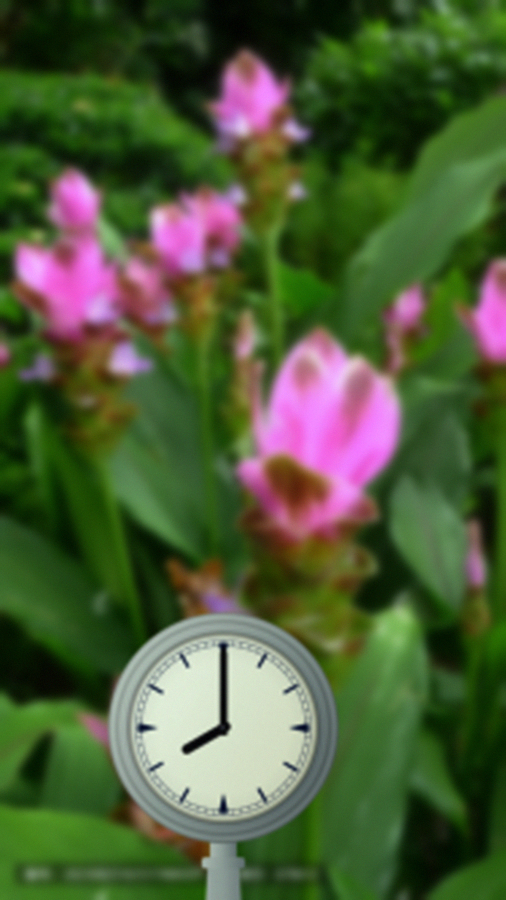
8:00
